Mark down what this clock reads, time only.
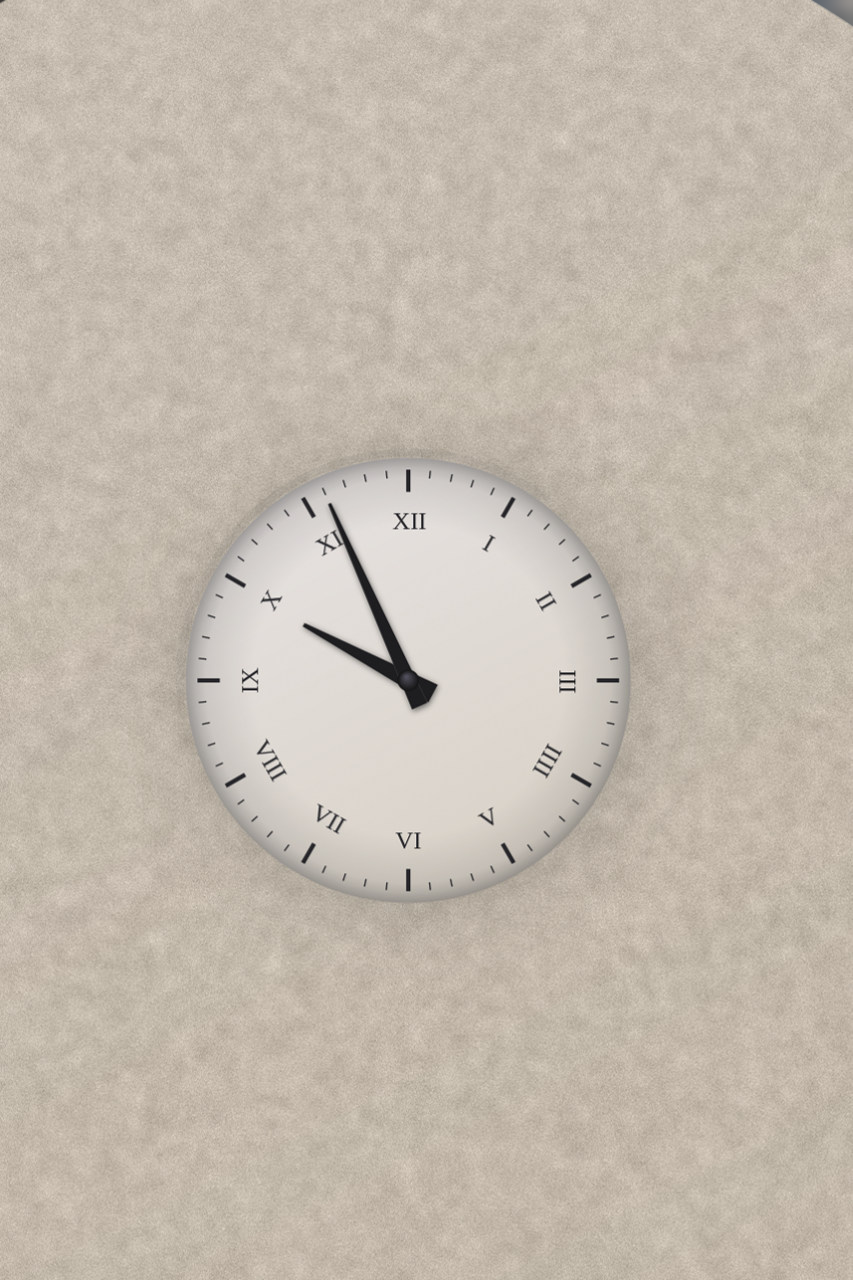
9:56
